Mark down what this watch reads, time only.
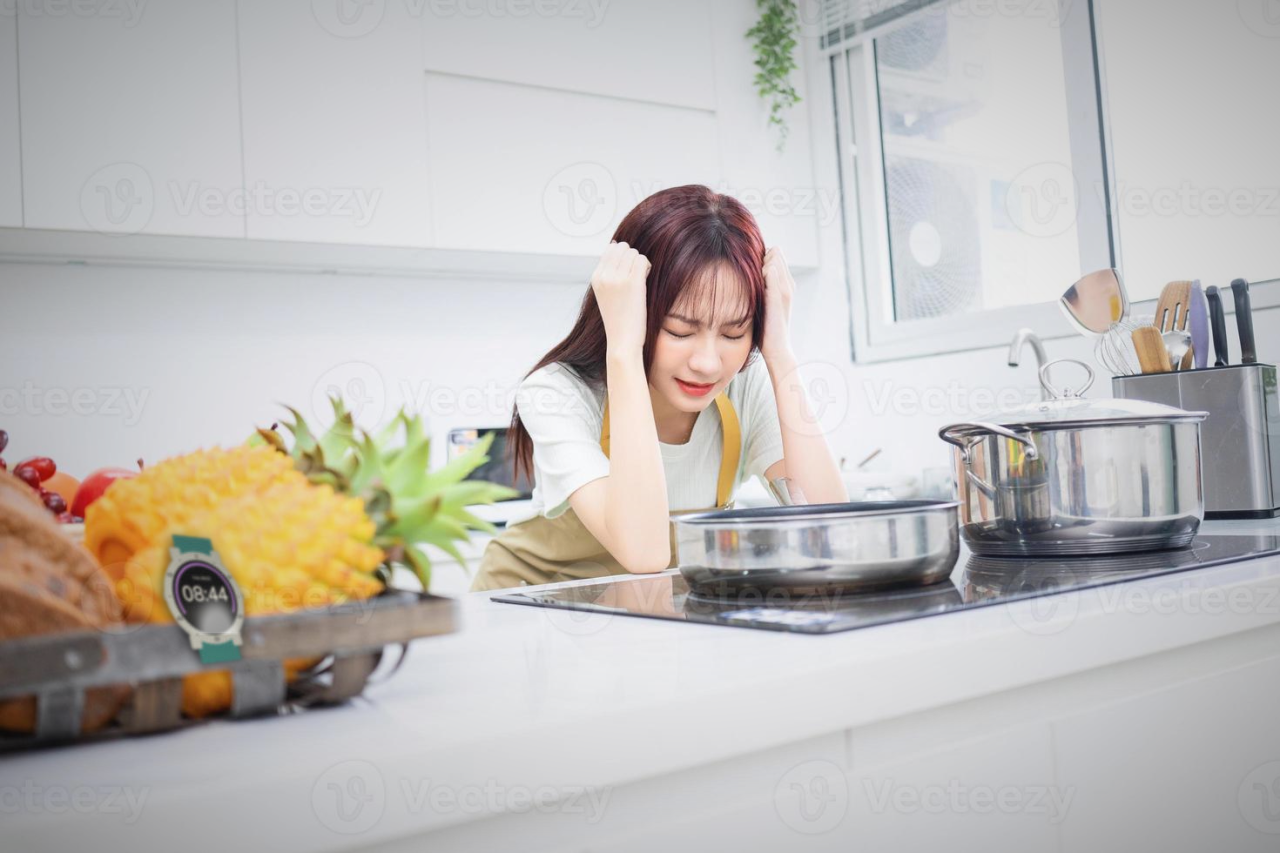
8:44
